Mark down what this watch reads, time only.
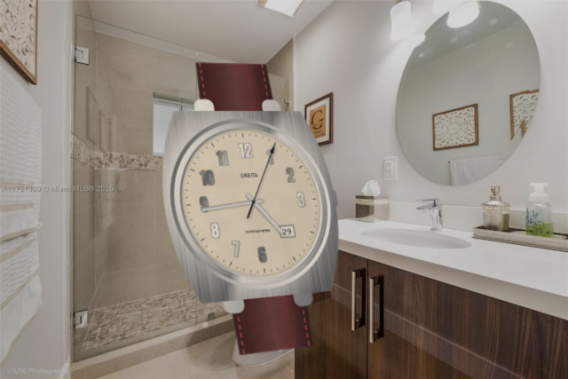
4:44:05
